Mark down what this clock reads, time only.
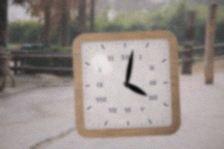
4:02
